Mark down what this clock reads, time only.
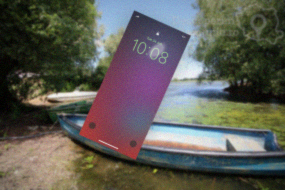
10:08
